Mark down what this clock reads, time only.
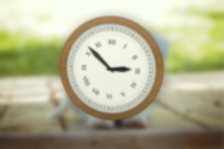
2:52
